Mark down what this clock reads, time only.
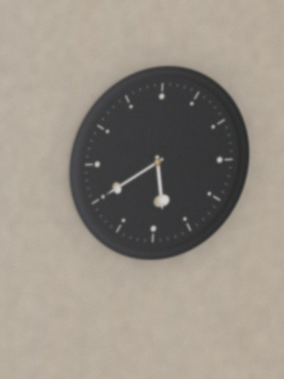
5:40
